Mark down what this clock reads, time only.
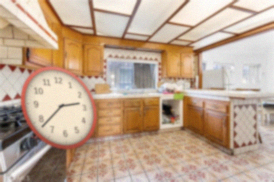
2:38
